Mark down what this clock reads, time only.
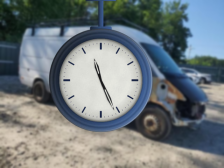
11:26
